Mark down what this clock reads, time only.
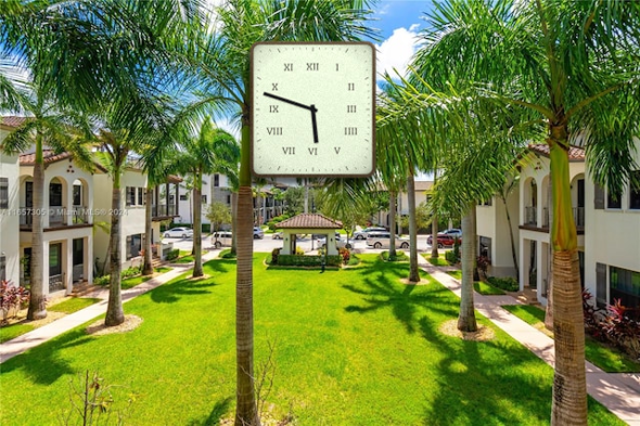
5:48
